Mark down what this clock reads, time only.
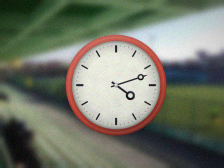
4:12
